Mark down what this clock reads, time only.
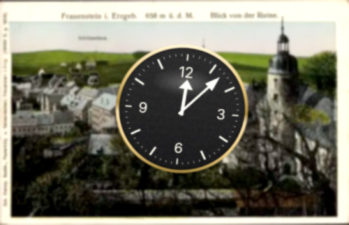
12:07
